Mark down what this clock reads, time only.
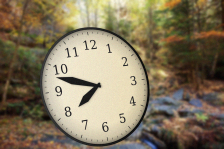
7:48
